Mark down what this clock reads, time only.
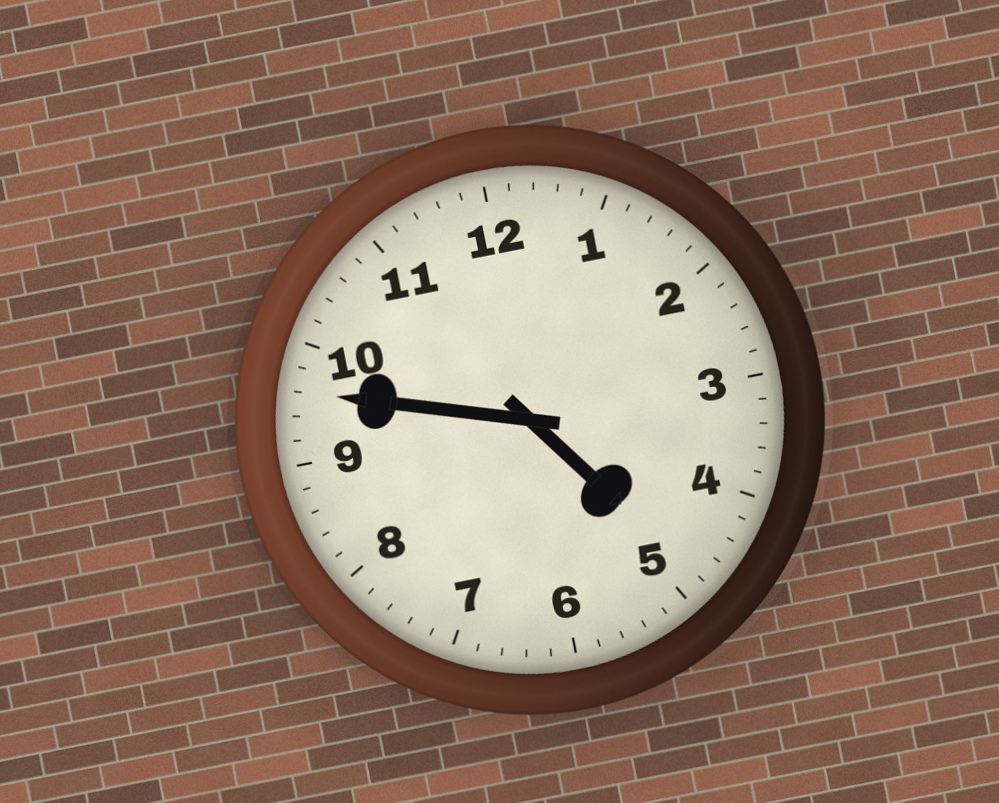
4:48
